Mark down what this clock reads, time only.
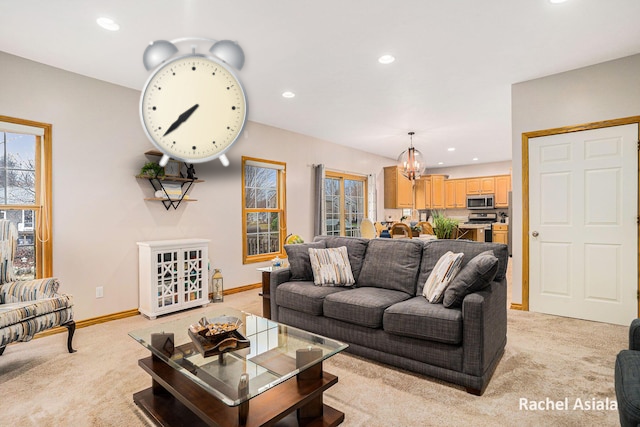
7:38
